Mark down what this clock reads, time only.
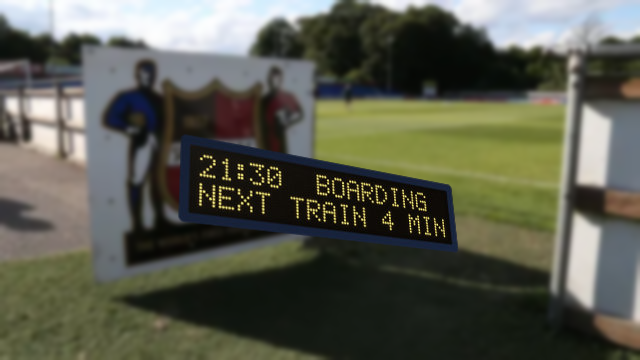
21:30
